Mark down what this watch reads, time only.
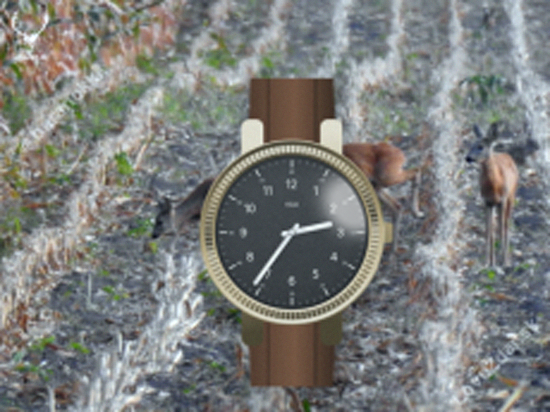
2:36
